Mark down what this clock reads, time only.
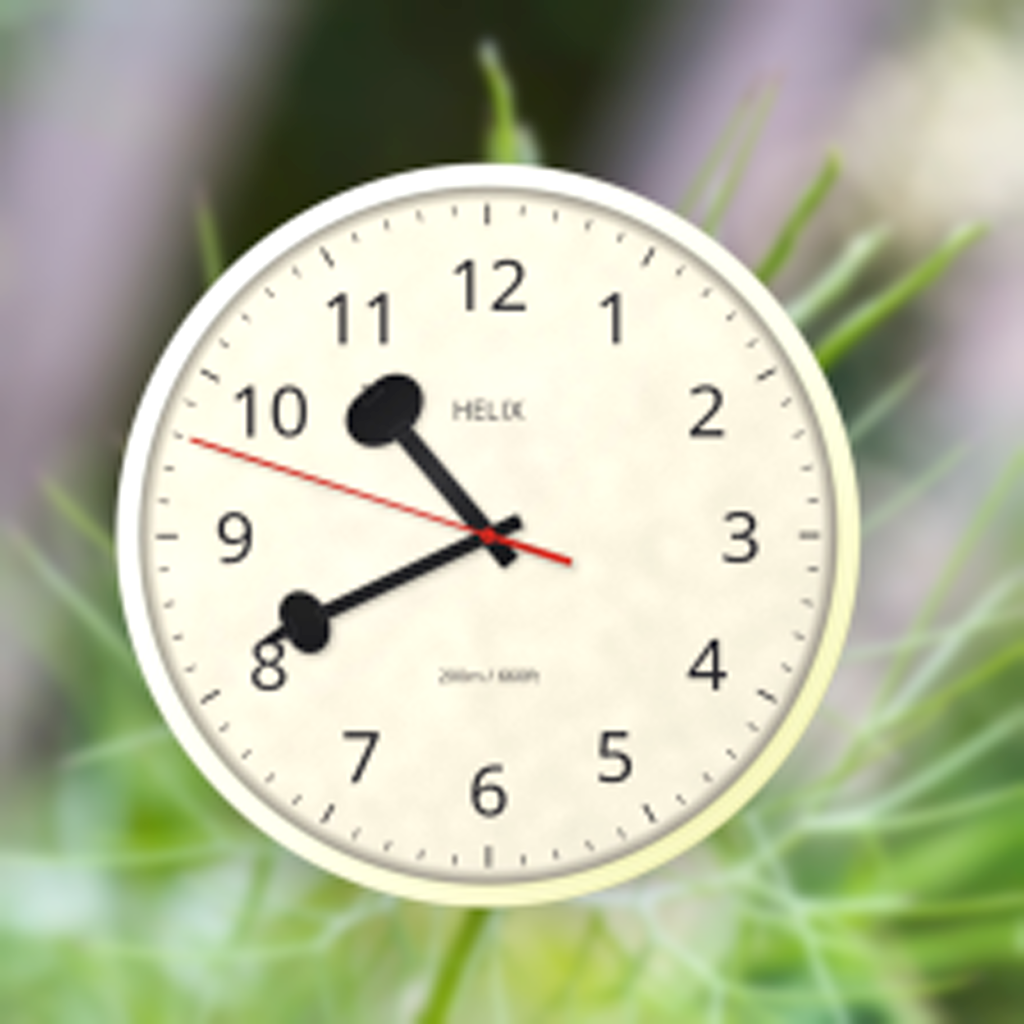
10:40:48
